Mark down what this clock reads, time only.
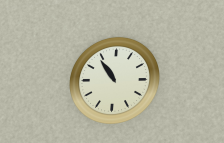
10:54
